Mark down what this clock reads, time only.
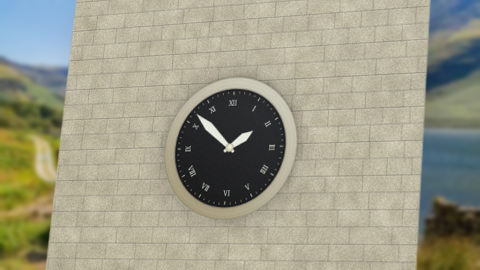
1:52
